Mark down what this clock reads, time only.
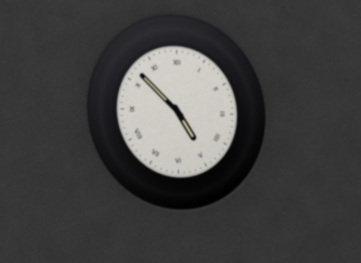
4:52
